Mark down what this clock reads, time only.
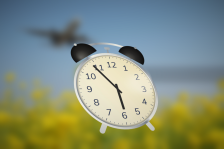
5:54
